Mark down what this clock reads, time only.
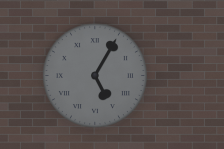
5:05
